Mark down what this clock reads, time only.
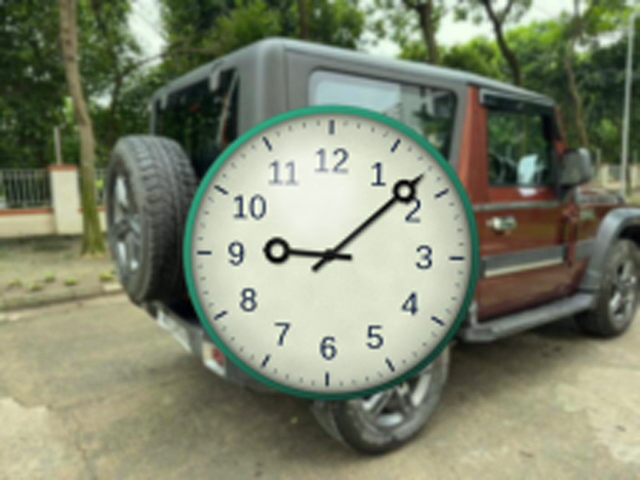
9:08
